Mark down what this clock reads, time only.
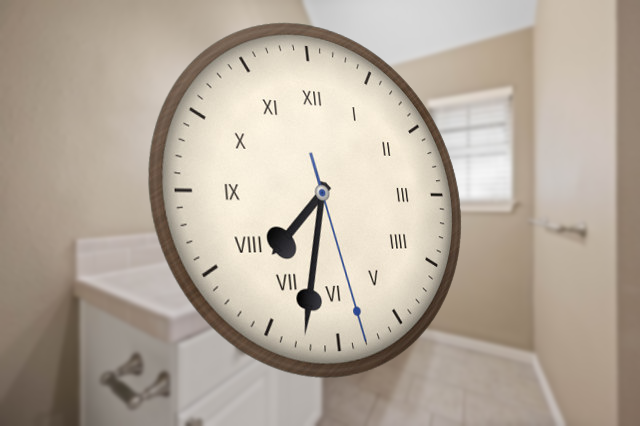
7:32:28
